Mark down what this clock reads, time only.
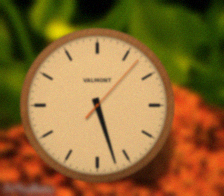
5:27:07
